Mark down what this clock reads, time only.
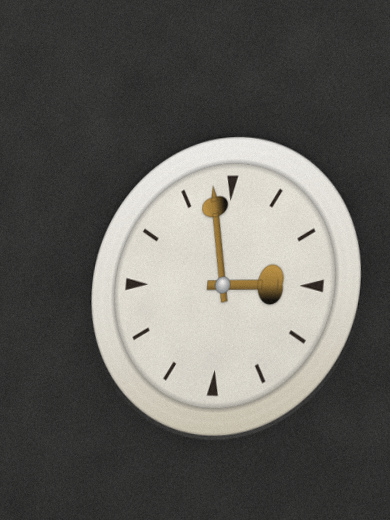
2:58
